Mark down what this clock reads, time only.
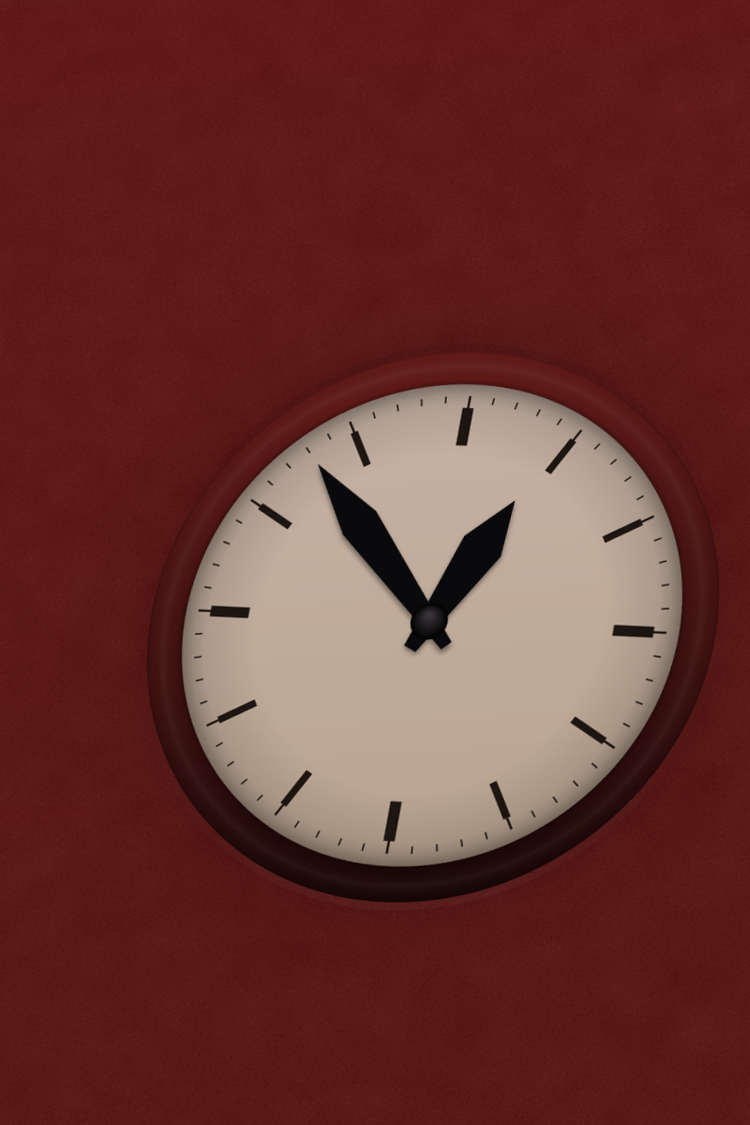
12:53
